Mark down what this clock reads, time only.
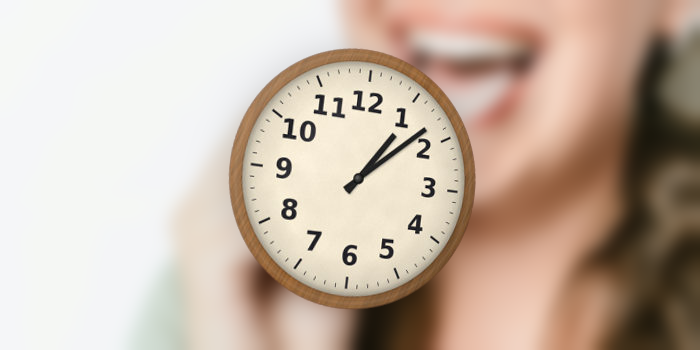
1:08
